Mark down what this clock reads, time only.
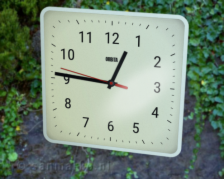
12:45:47
